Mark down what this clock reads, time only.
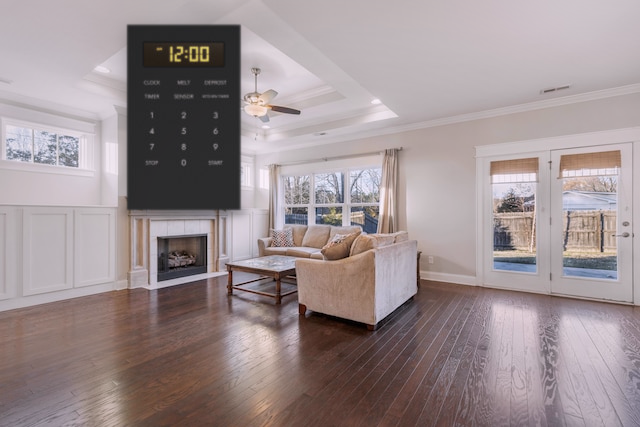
12:00
